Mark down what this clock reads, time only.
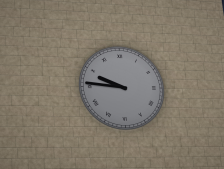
9:46
